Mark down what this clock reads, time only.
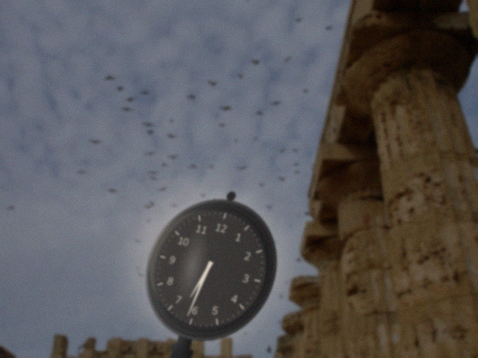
6:31
